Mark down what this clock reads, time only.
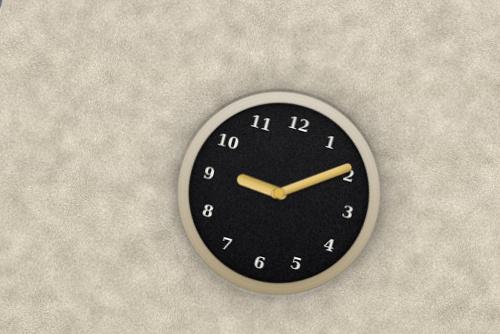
9:09
